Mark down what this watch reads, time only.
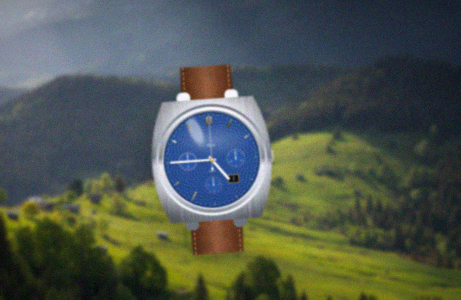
4:45
